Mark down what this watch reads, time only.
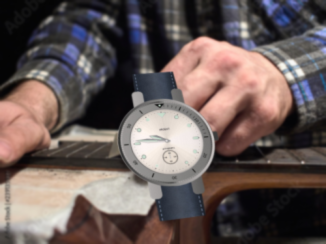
9:46
